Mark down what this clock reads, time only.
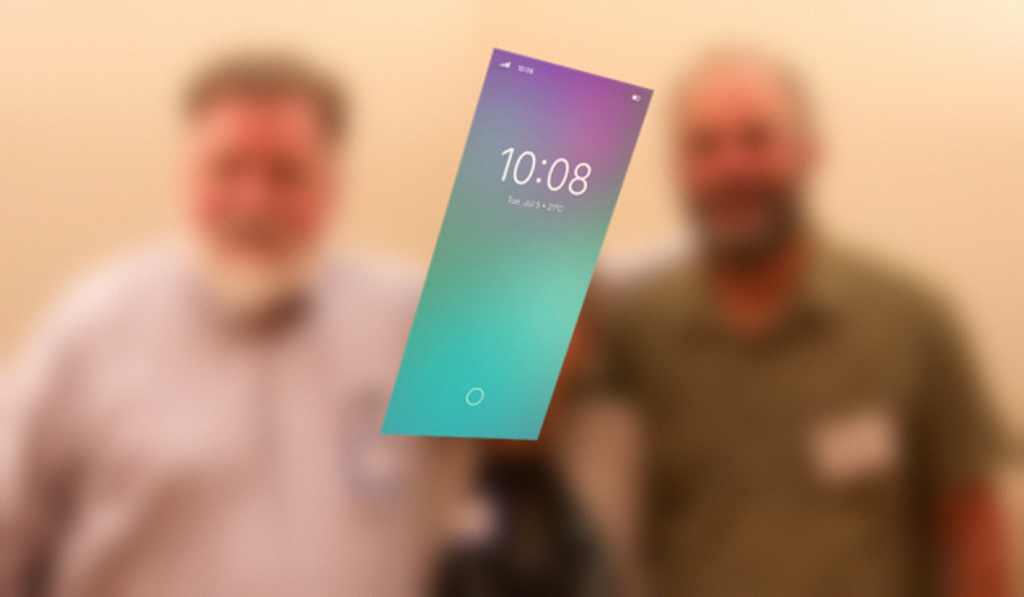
10:08
